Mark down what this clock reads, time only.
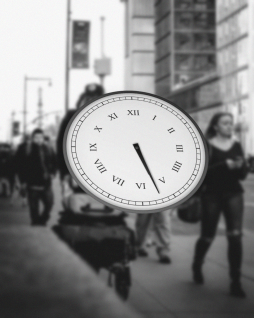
5:27
